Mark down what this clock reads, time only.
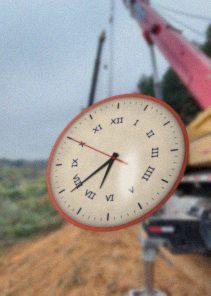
6:38:50
